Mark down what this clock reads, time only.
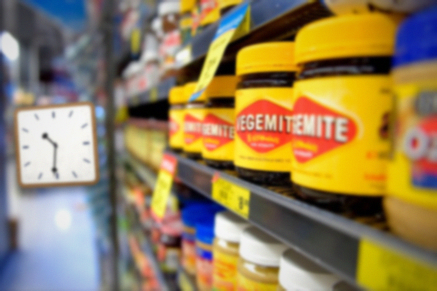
10:31
